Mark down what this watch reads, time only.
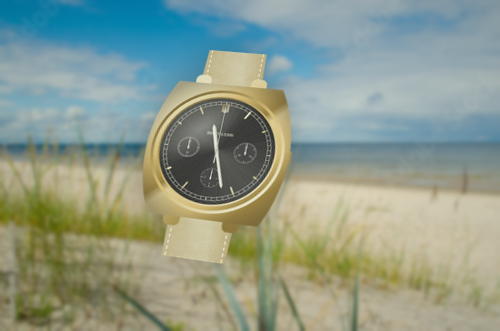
11:27
